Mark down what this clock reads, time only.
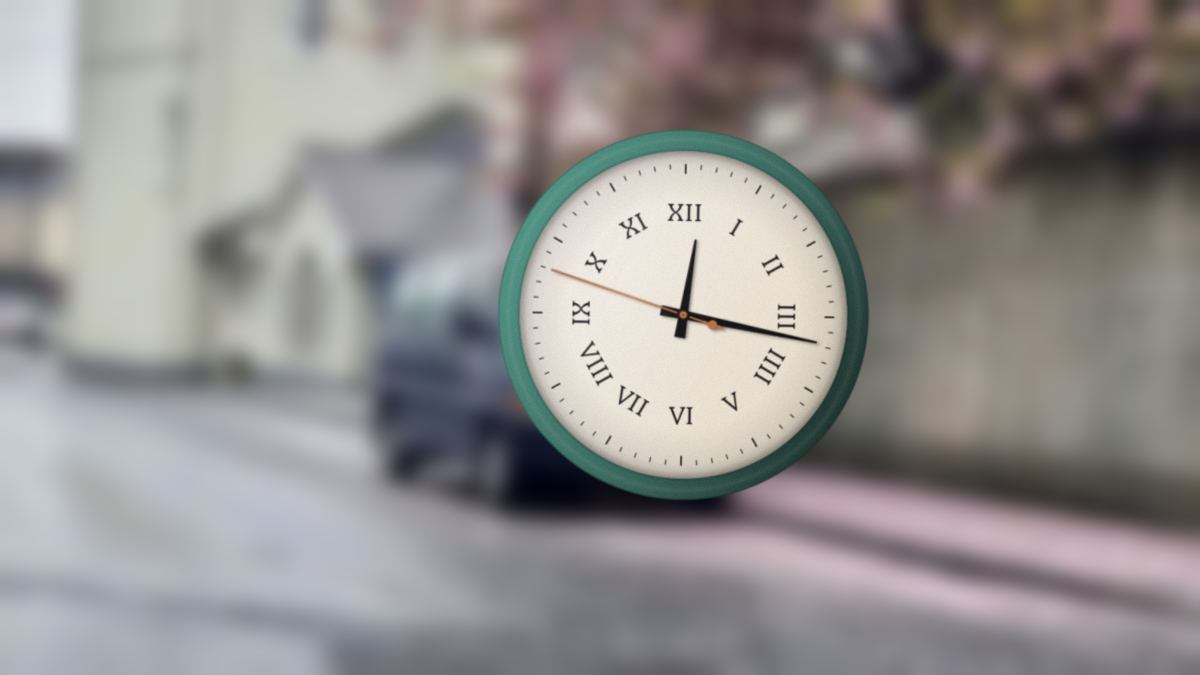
12:16:48
